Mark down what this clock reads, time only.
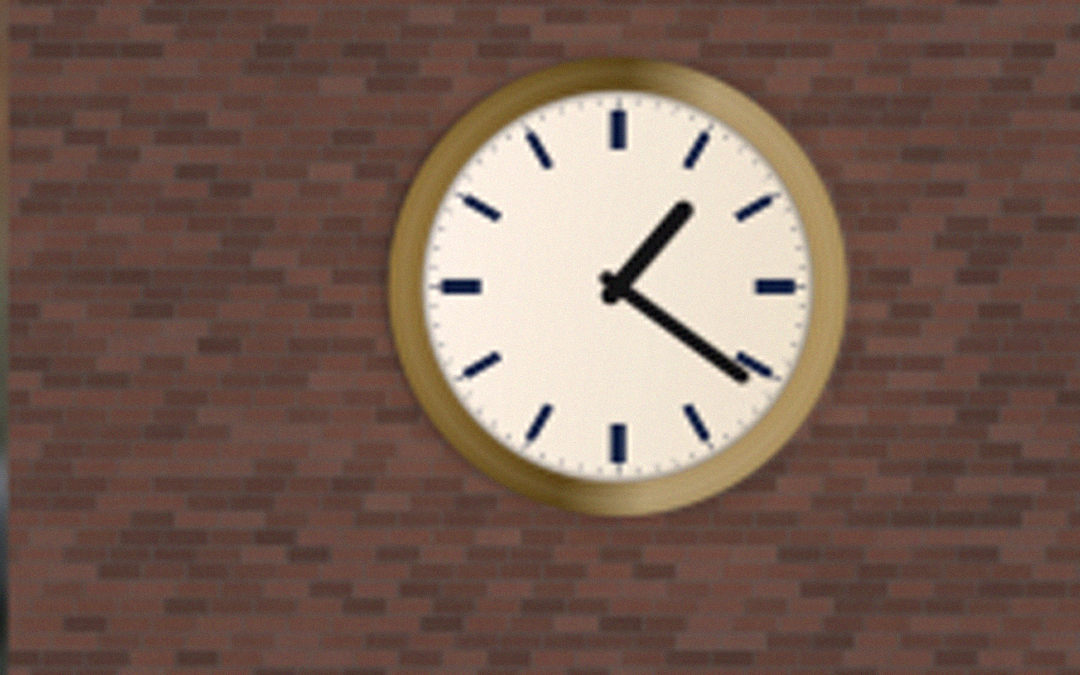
1:21
